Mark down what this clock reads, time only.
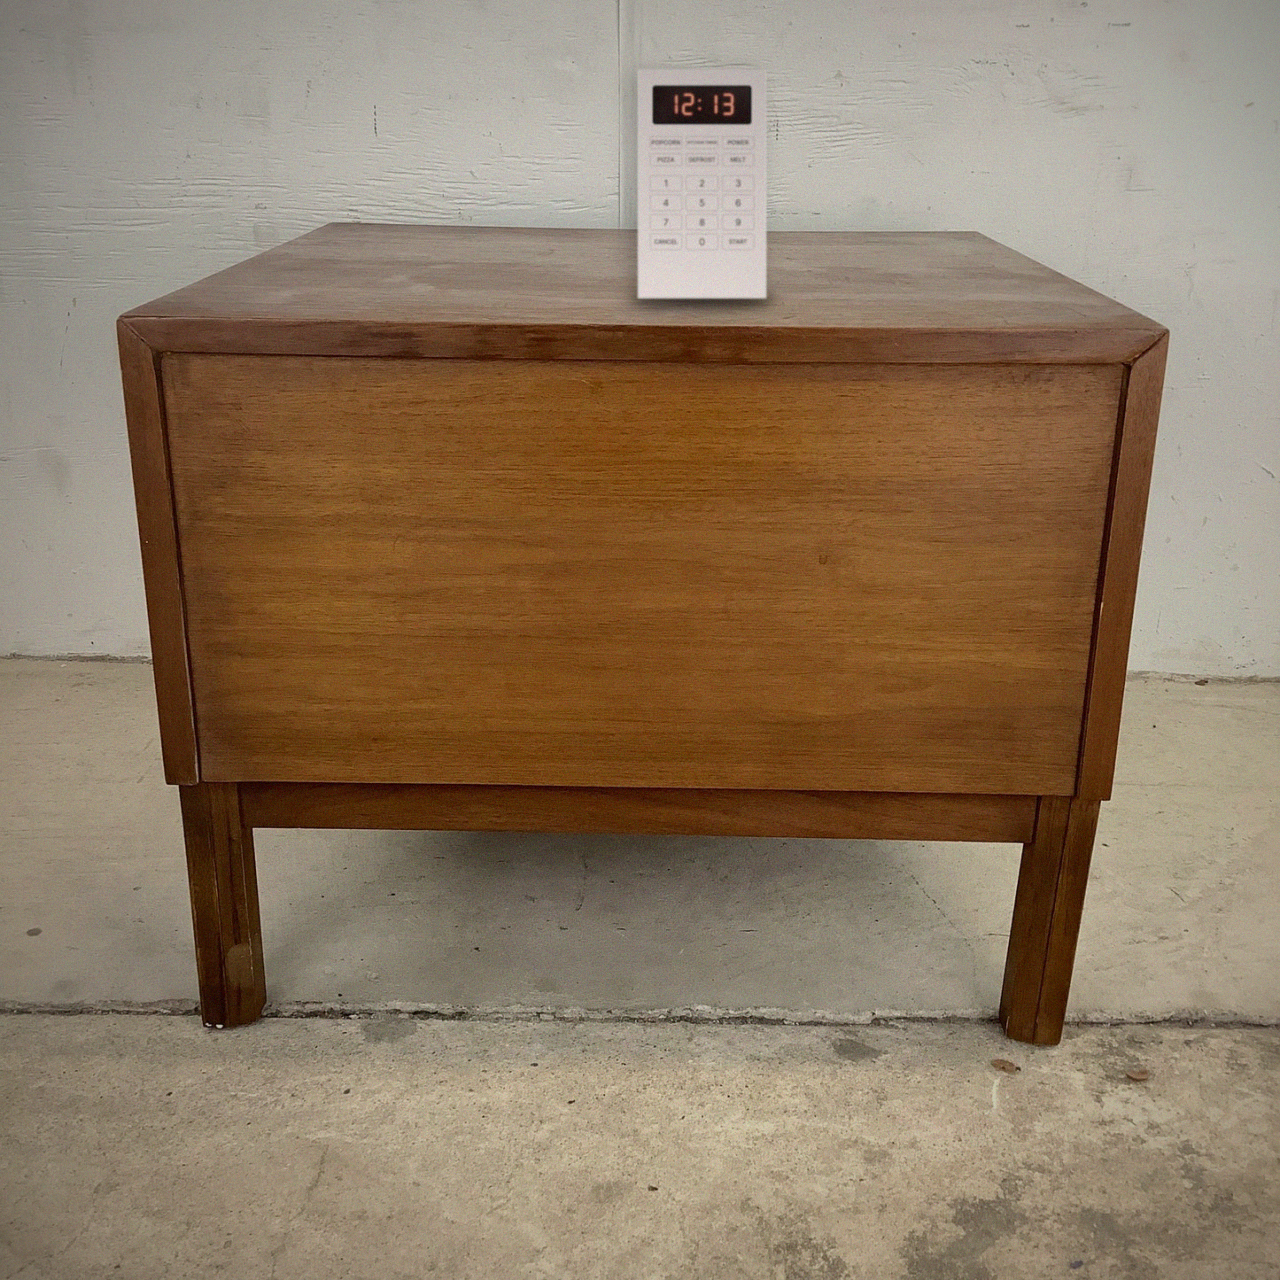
12:13
